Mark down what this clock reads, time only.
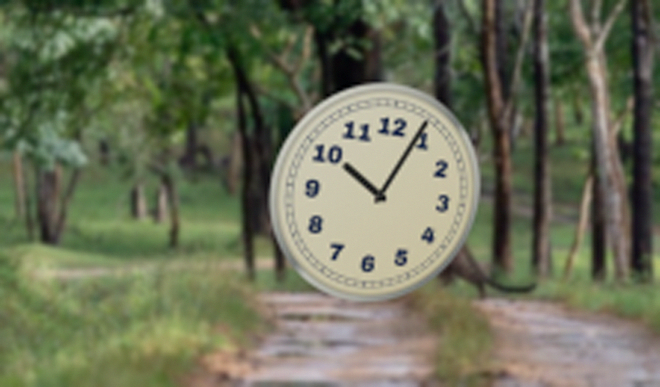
10:04
